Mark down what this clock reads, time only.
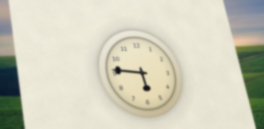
5:46
